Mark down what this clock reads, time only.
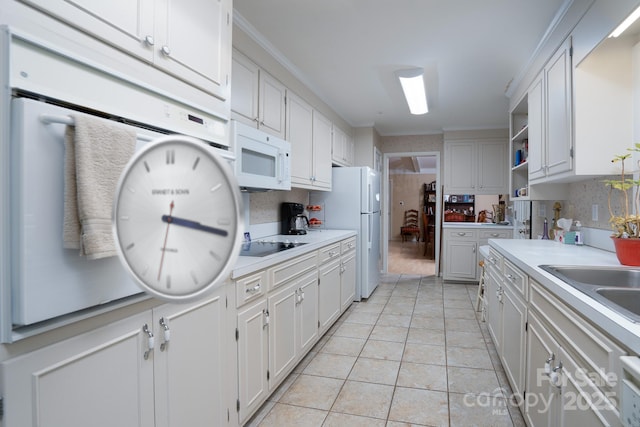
3:16:32
